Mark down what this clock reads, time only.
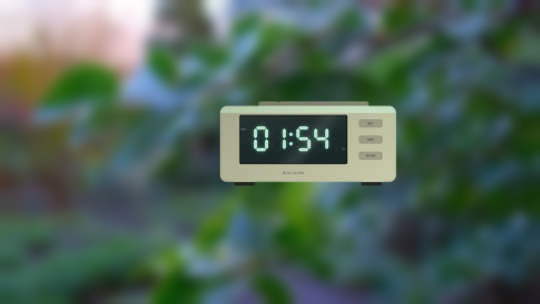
1:54
